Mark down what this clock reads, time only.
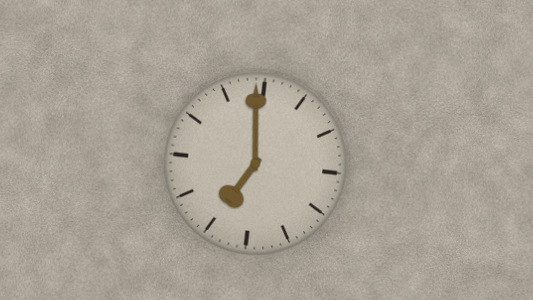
6:59
